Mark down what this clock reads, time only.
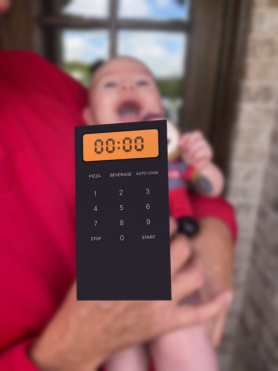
0:00
